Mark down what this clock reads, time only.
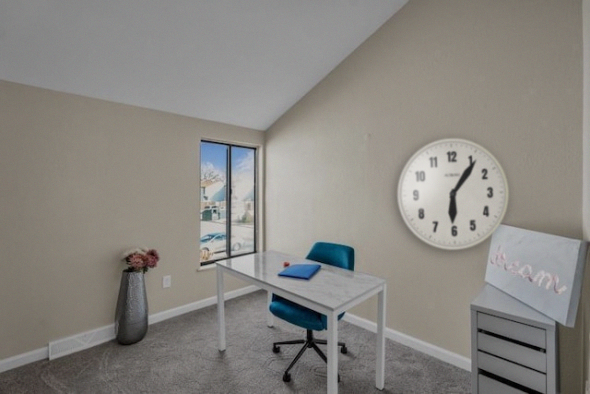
6:06
